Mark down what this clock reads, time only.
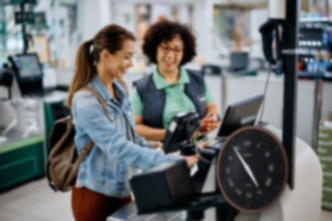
4:54
